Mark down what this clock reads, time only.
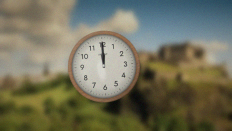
12:00
